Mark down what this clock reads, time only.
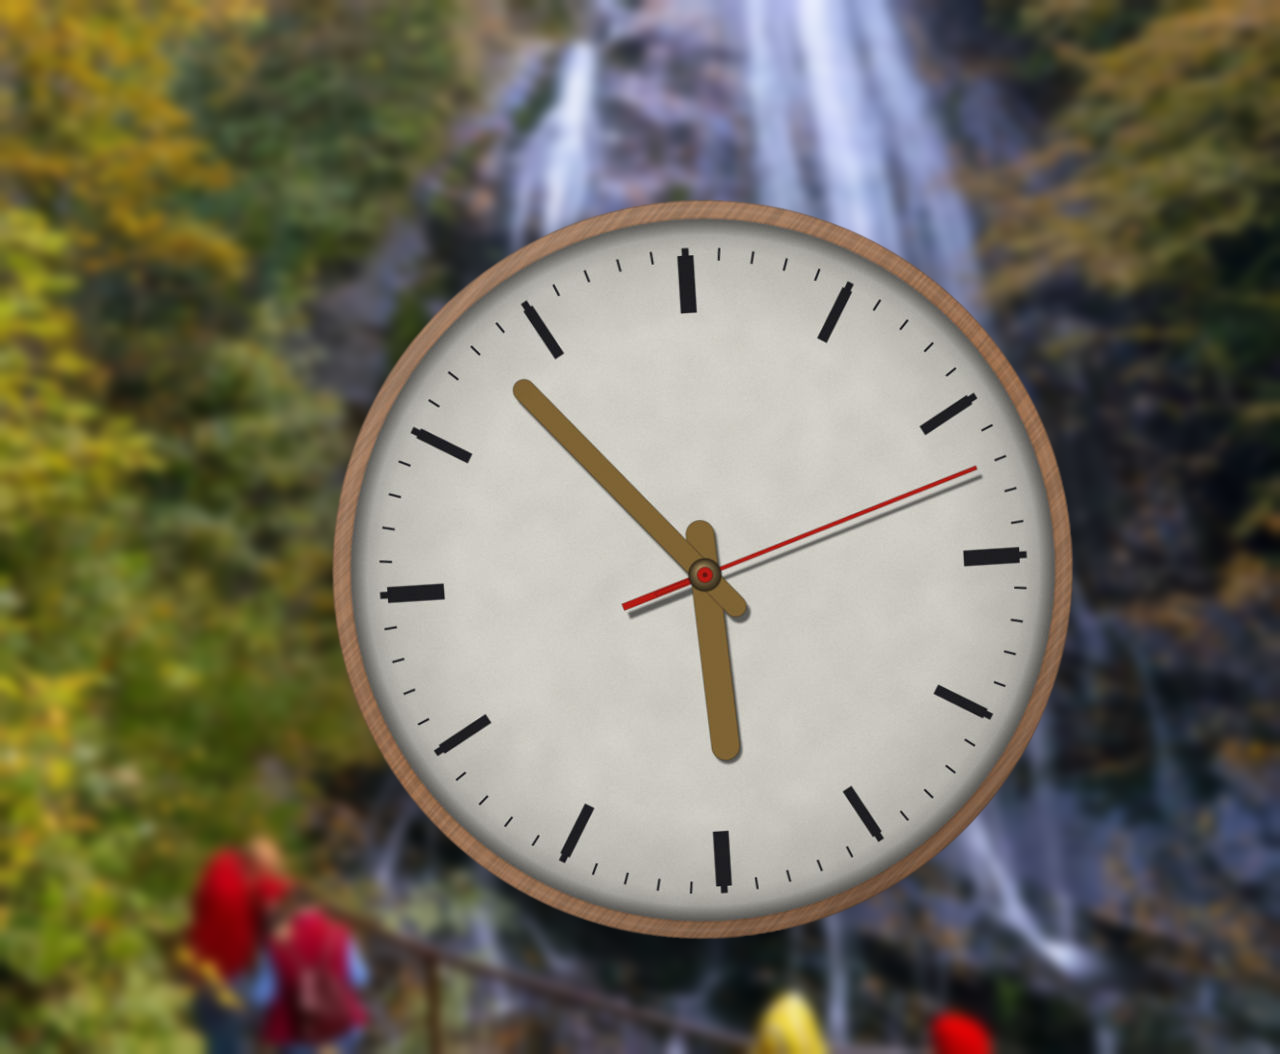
5:53:12
